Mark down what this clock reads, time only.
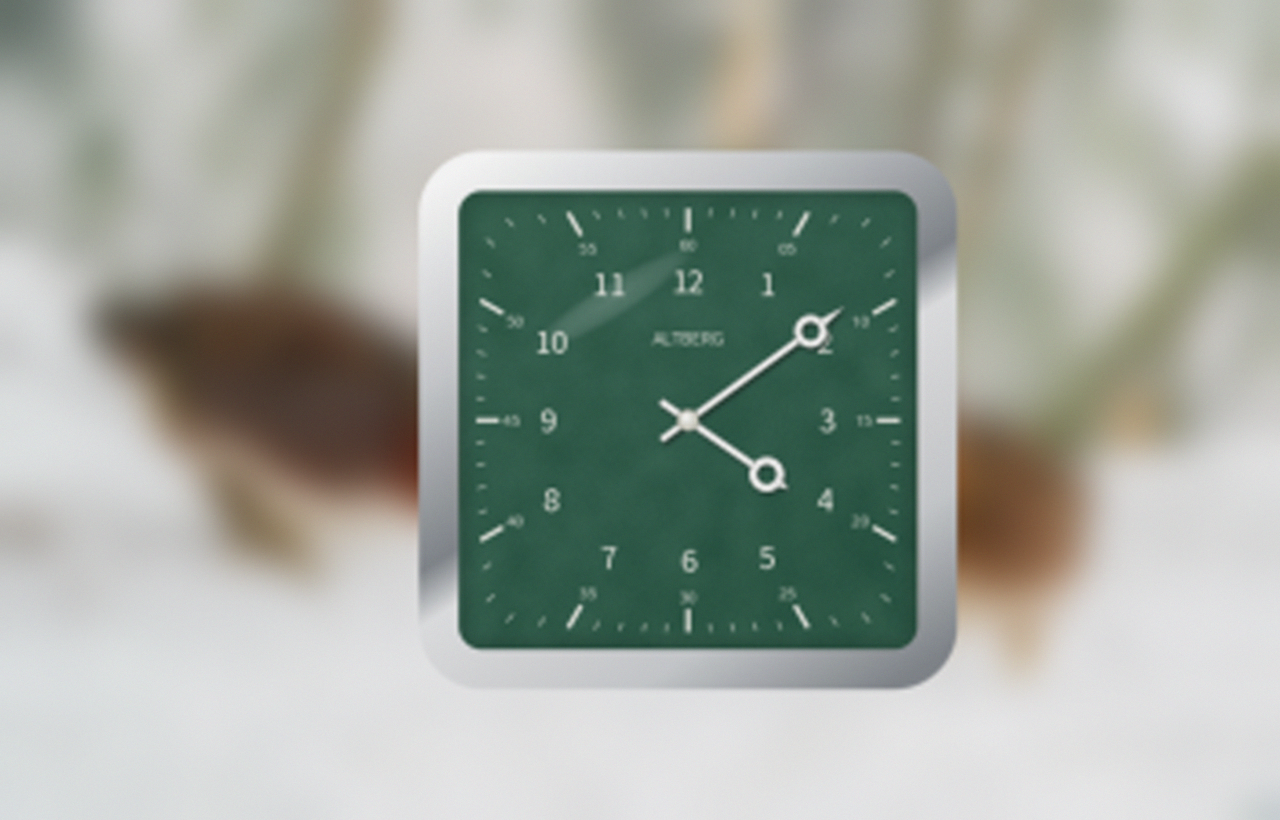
4:09
